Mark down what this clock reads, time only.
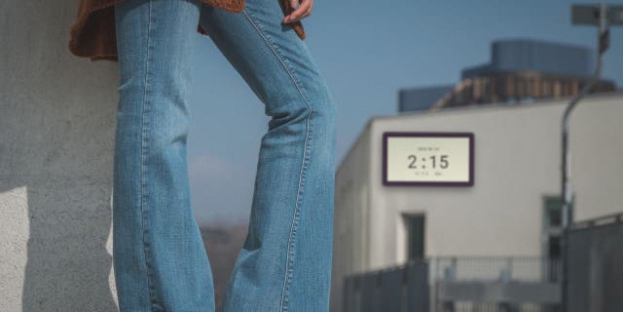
2:15
